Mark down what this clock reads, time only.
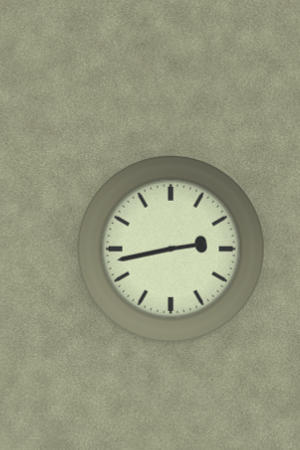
2:43
